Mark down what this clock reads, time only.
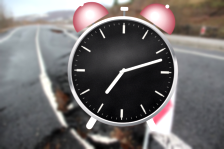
7:12
